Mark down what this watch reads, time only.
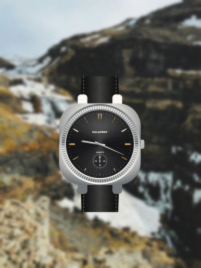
9:19
